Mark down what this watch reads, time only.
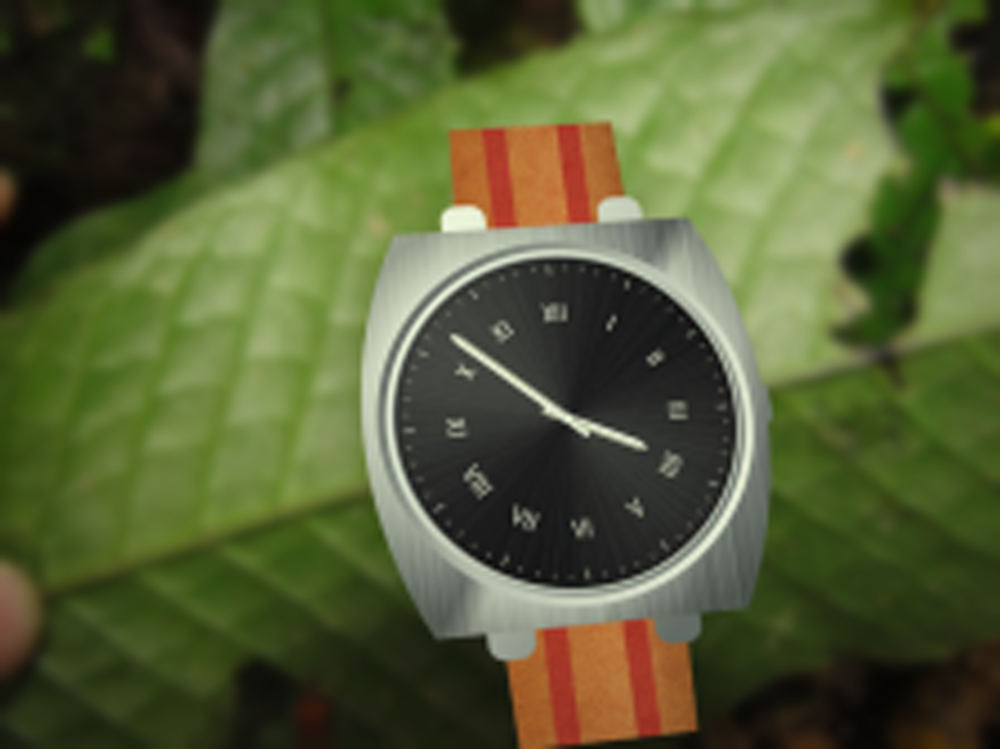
3:52
